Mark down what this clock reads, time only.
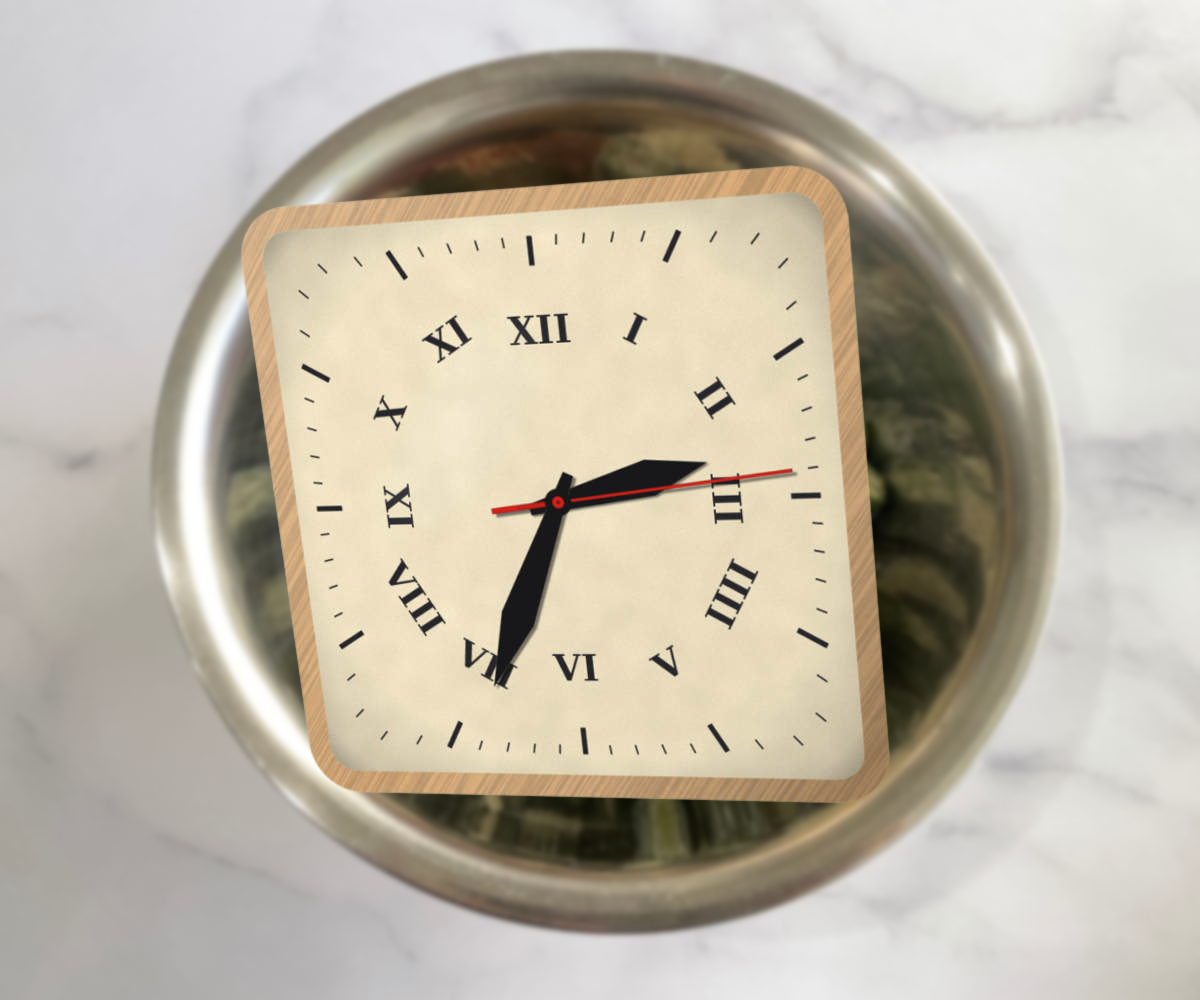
2:34:14
